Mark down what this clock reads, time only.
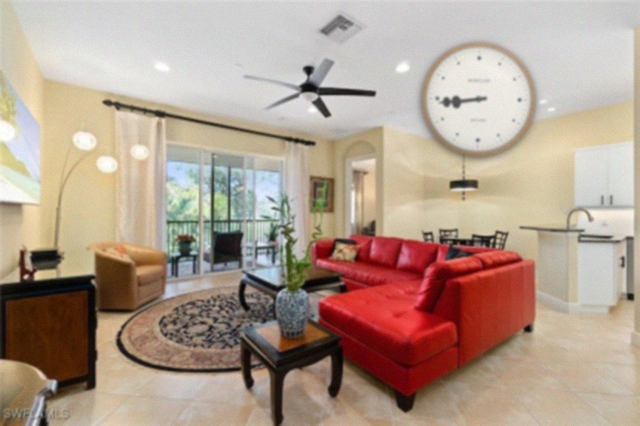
8:44
